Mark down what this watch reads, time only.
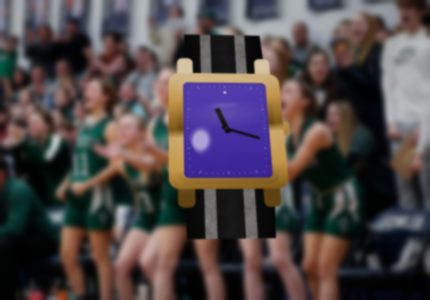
11:18
